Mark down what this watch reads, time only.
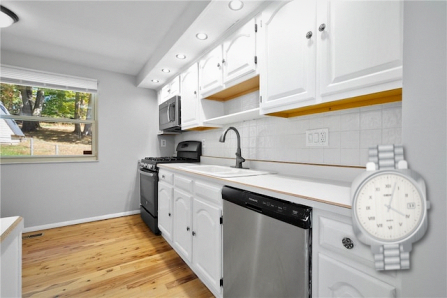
4:03
